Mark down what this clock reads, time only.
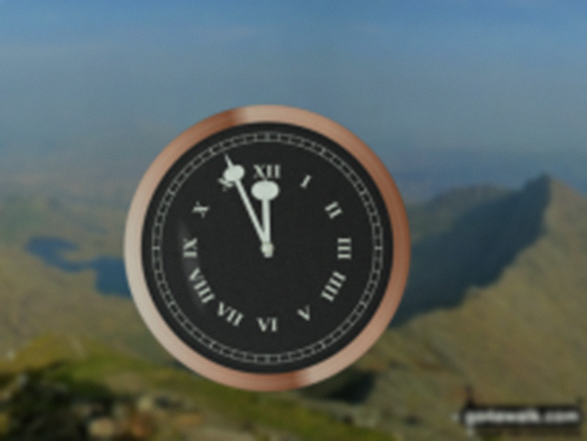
11:56
